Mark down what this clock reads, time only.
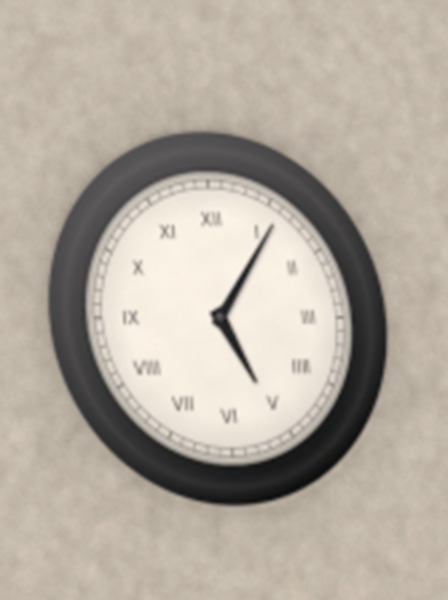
5:06
